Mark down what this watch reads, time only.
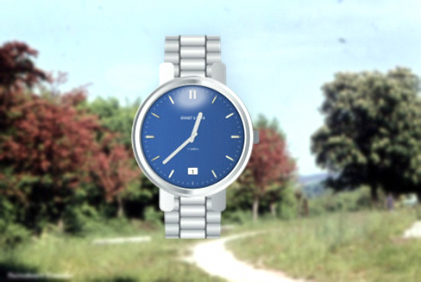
12:38
